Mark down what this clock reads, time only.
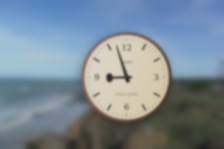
8:57
